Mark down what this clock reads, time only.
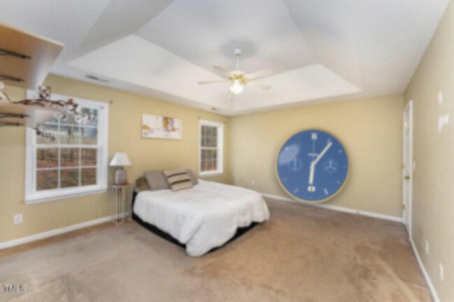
6:06
